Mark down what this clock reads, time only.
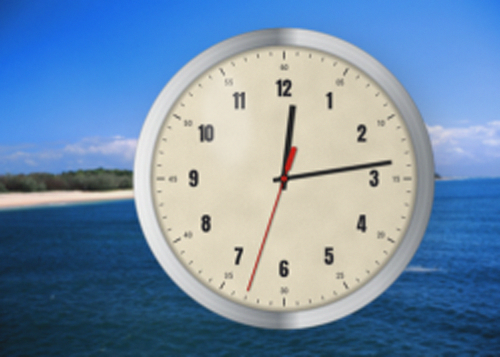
12:13:33
